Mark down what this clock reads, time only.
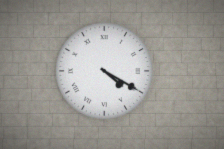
4:20
